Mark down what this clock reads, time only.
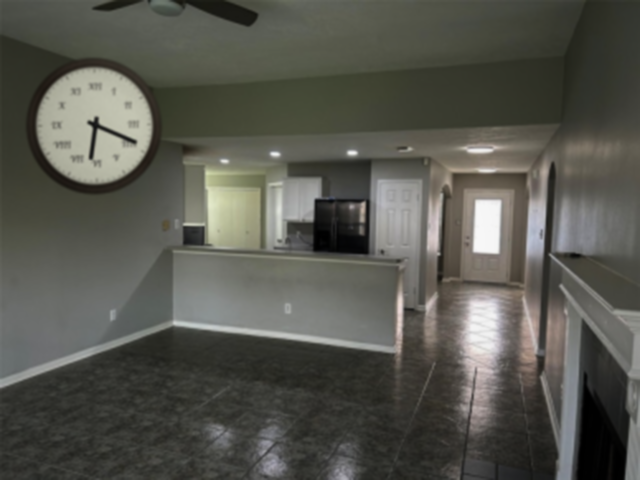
6:19
